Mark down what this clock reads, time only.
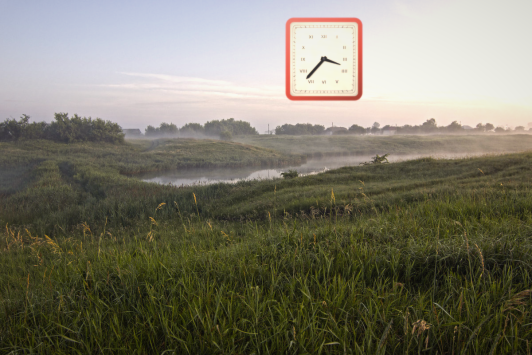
3:37
